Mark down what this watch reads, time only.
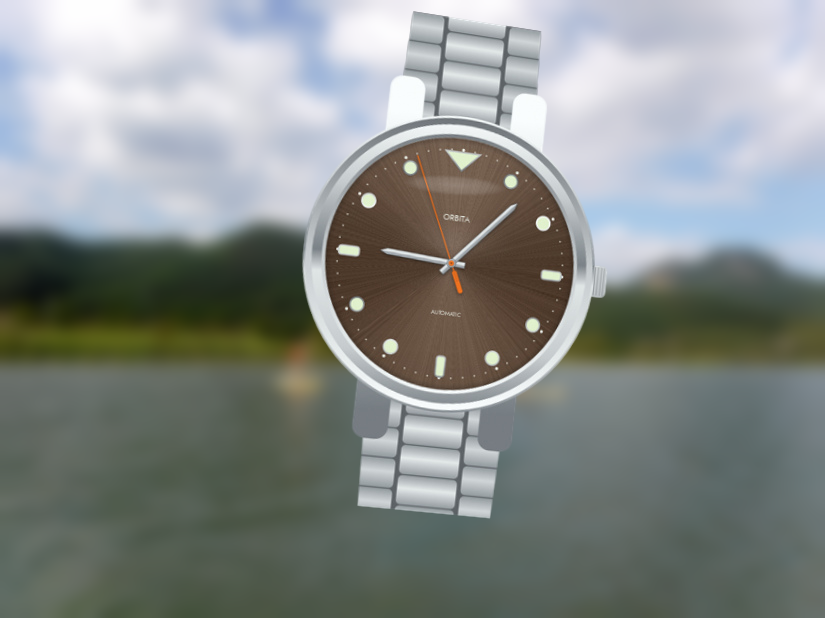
9:06:56
